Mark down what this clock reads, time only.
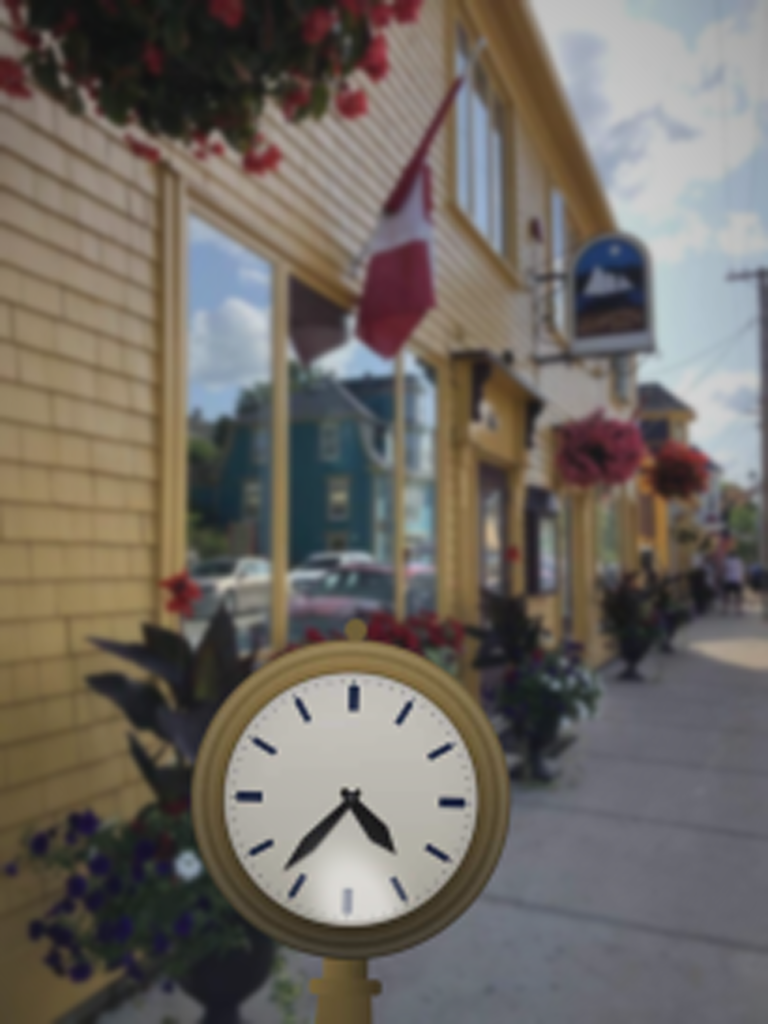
4:37
